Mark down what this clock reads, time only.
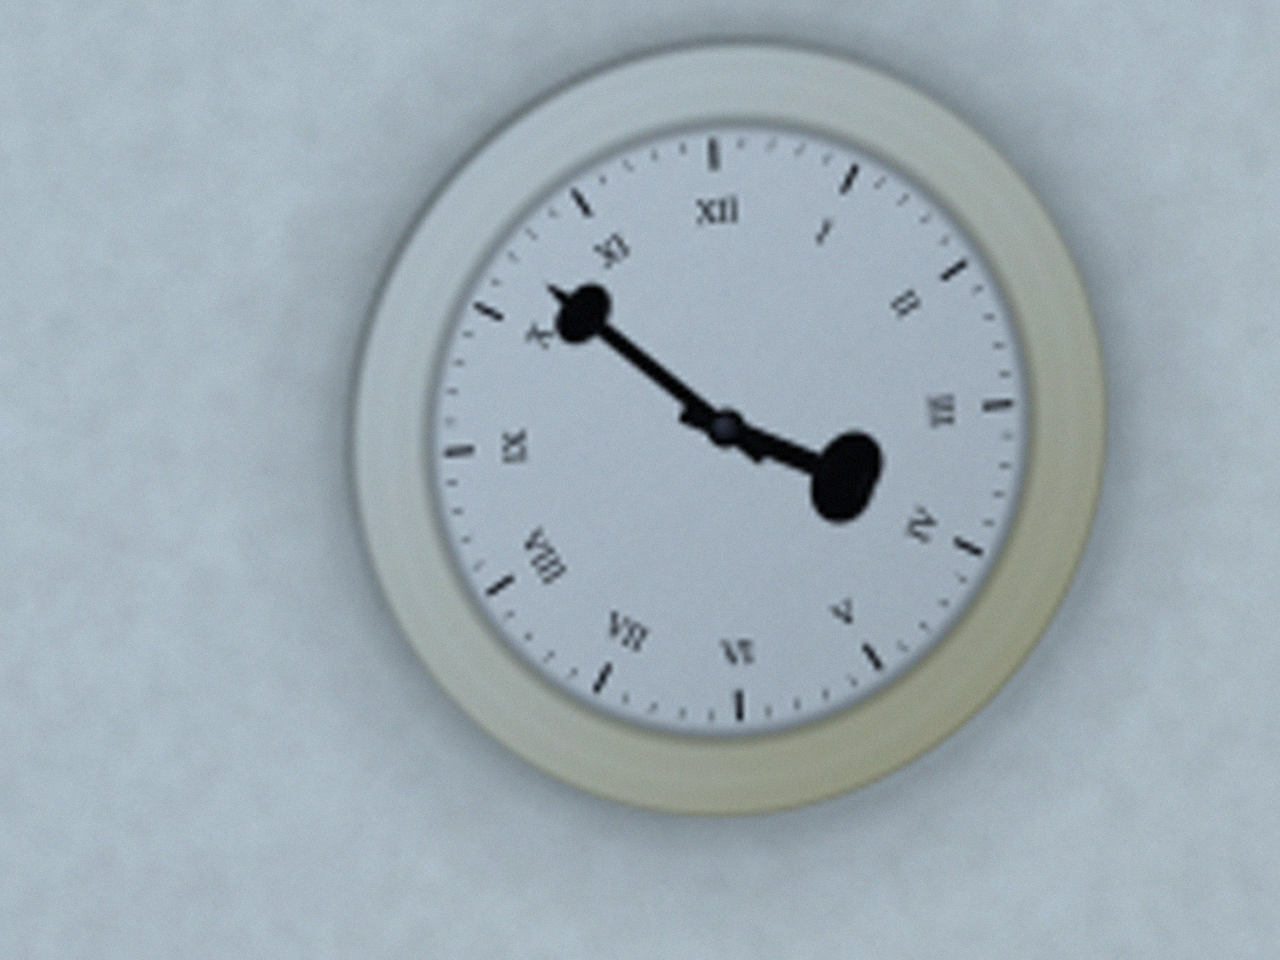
3:52
